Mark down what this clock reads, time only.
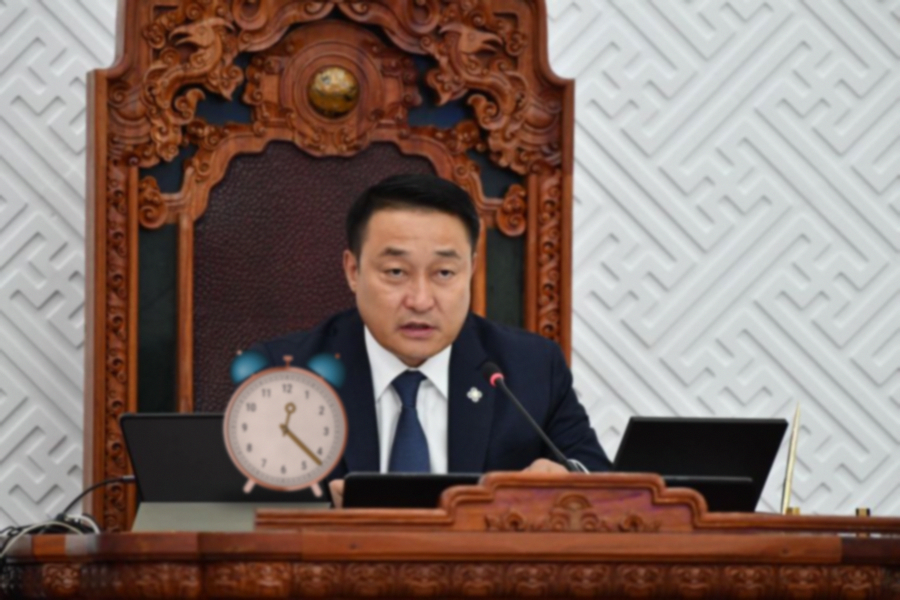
12:22
